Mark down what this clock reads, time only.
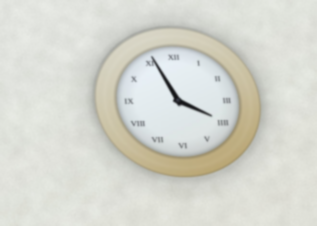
3:56
